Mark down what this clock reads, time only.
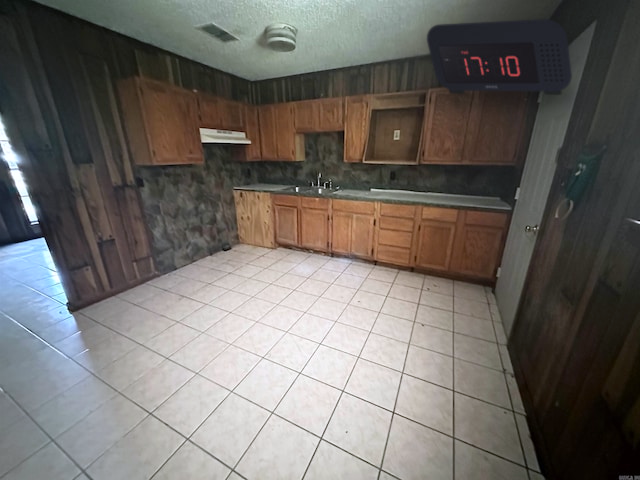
17:10
